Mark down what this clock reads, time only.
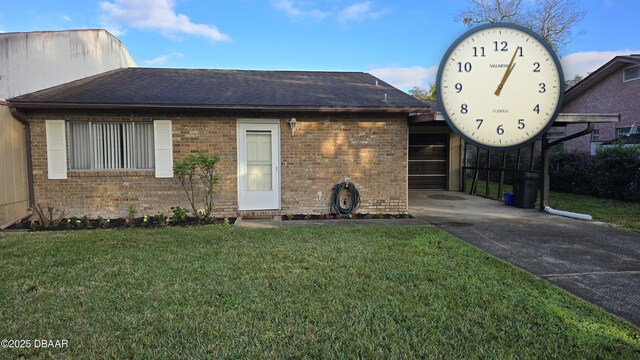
1:04
